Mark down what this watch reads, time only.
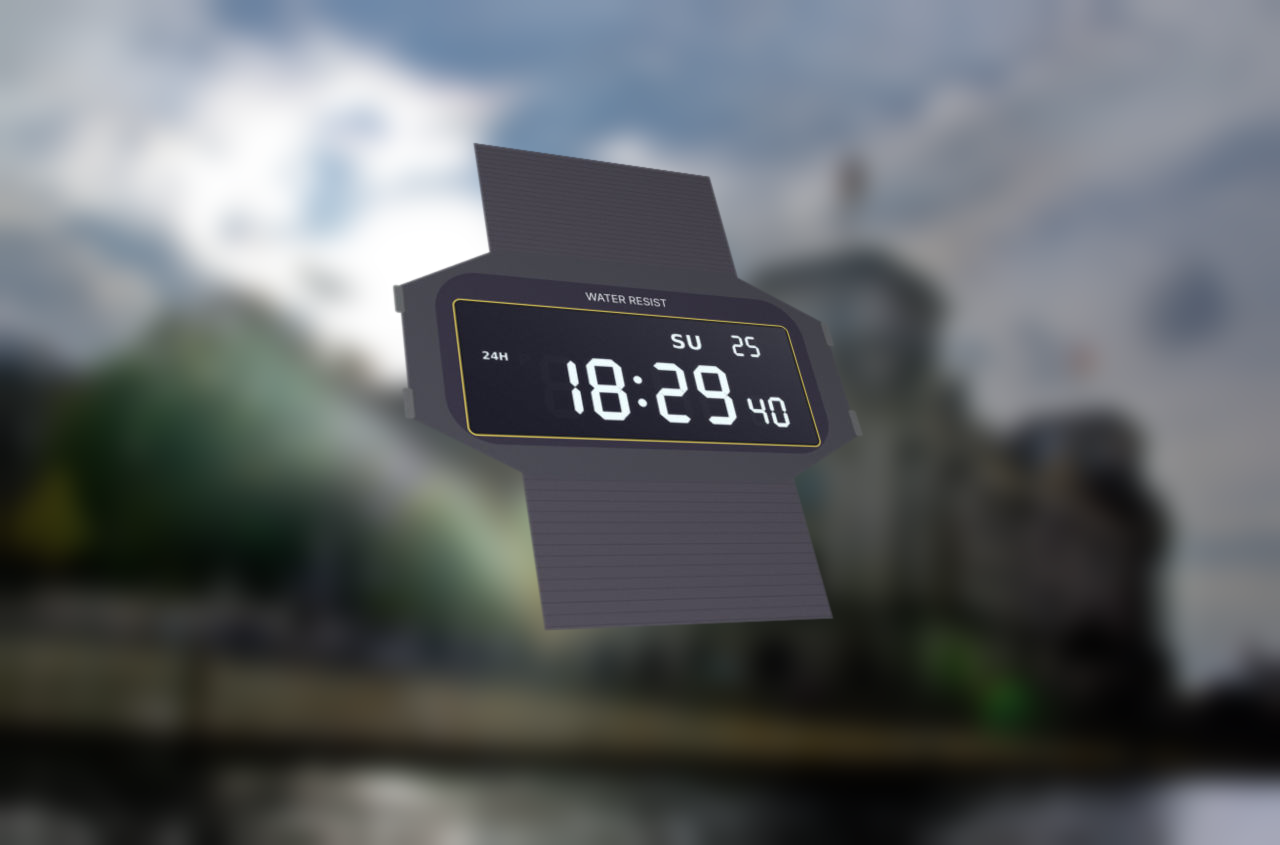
18:29:40
